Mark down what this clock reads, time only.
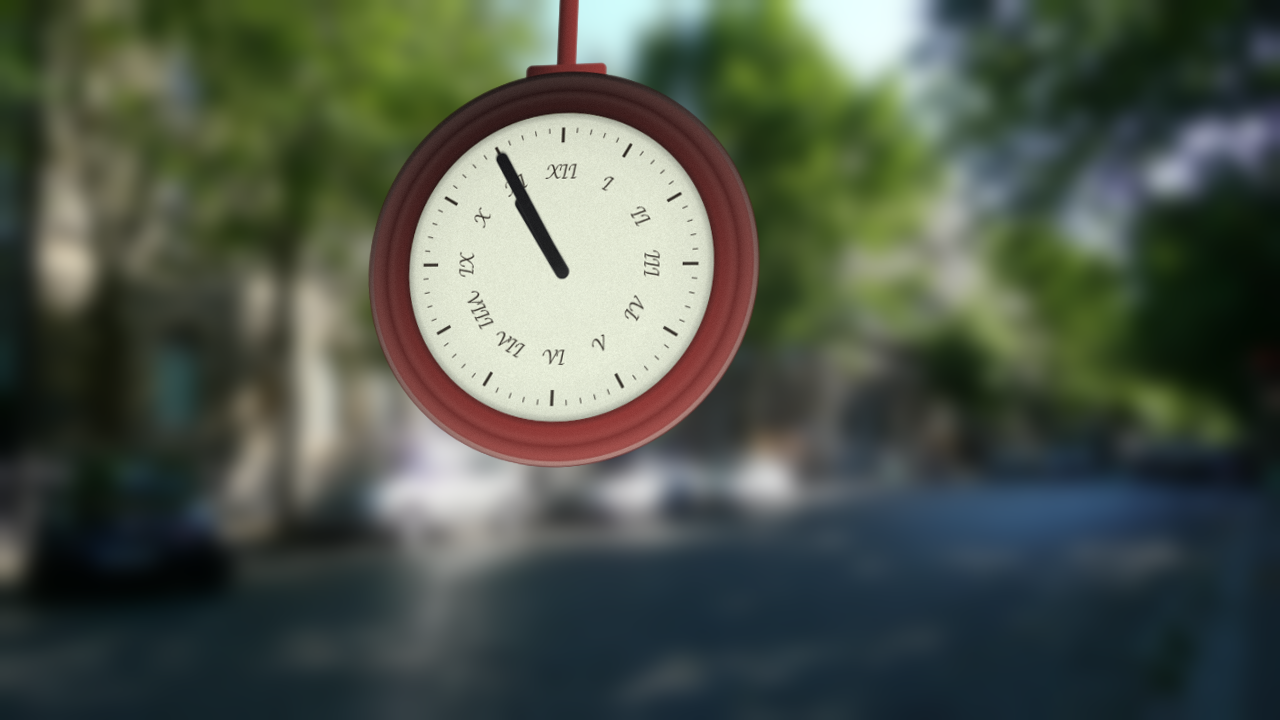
10:55
